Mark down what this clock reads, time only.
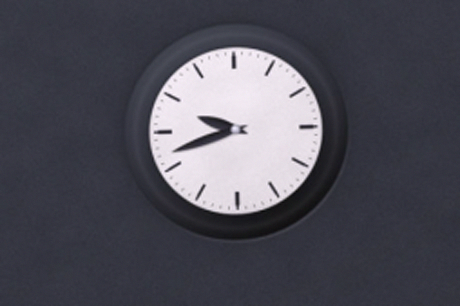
9:42
